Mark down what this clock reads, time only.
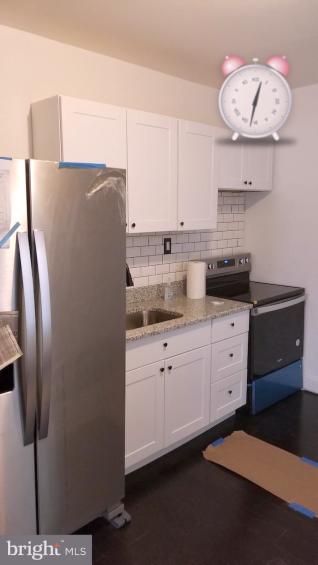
12:32
